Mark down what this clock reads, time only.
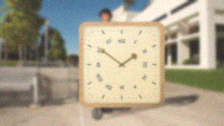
1:51
